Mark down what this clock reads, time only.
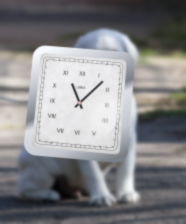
11:07
